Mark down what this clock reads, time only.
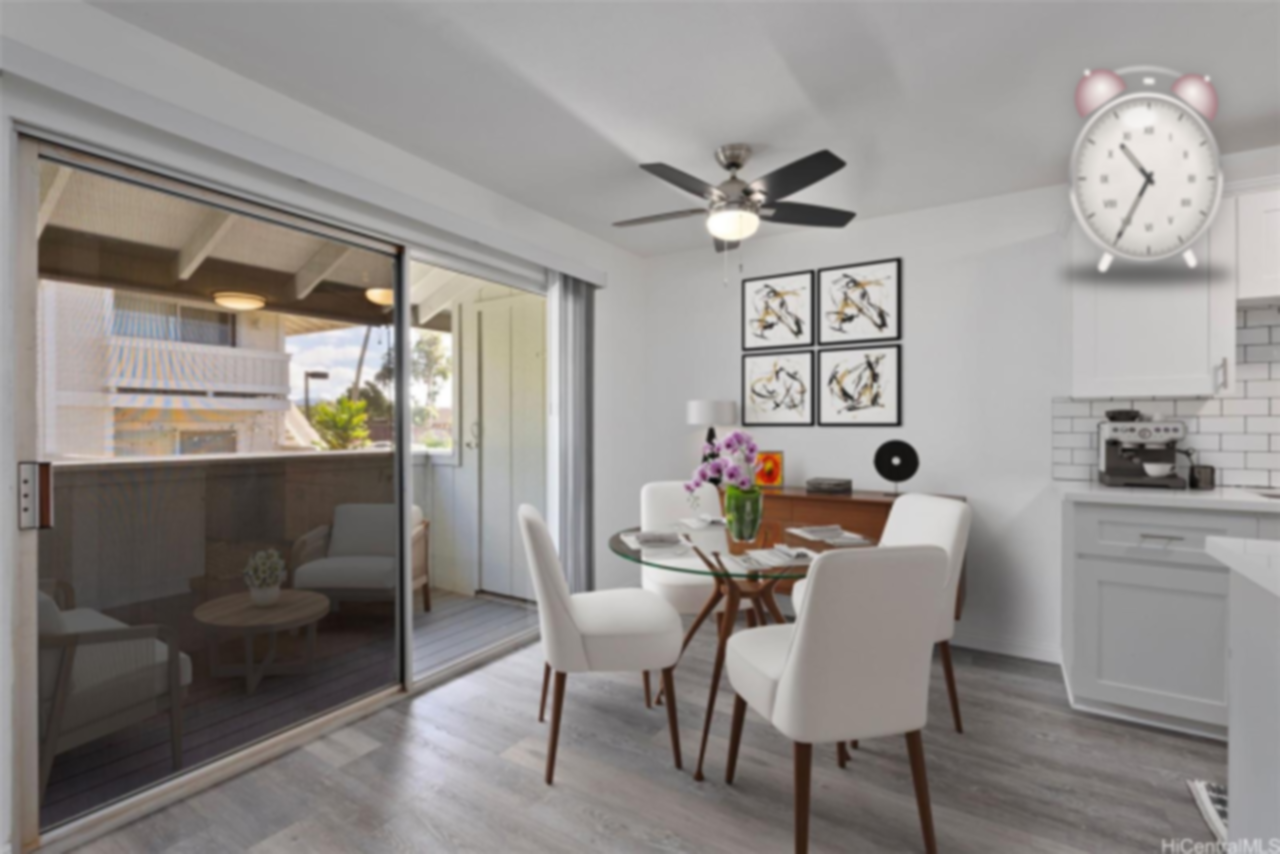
10:35
